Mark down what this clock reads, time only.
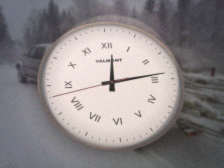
12:13:43
